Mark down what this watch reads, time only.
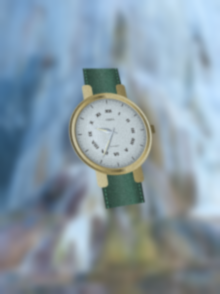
9:35
